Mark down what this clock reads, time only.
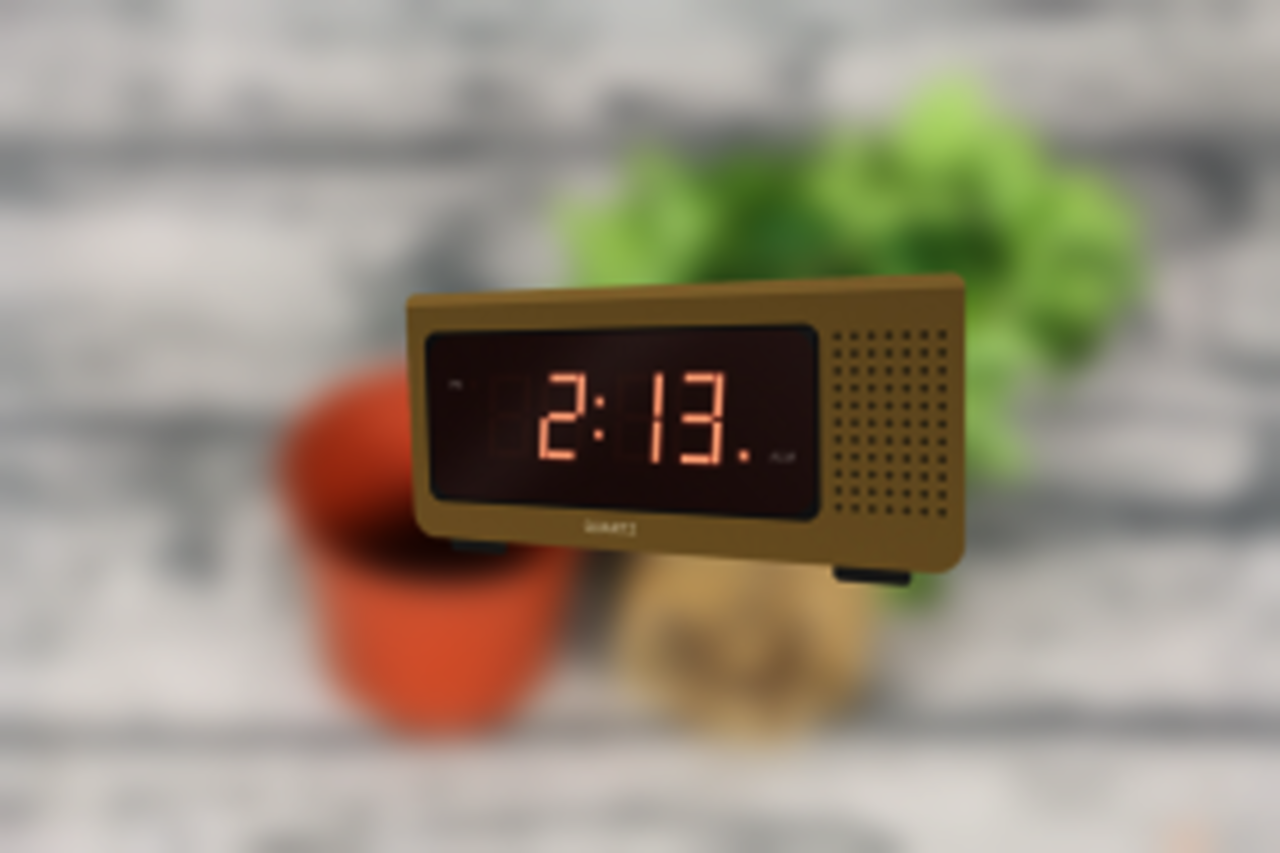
2:13
